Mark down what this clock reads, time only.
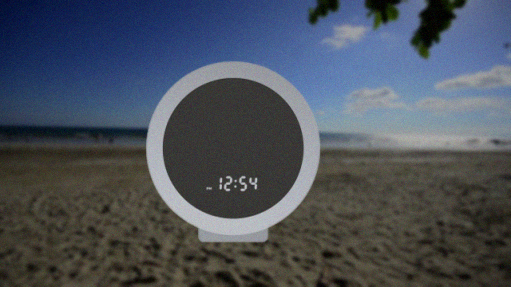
12:54
